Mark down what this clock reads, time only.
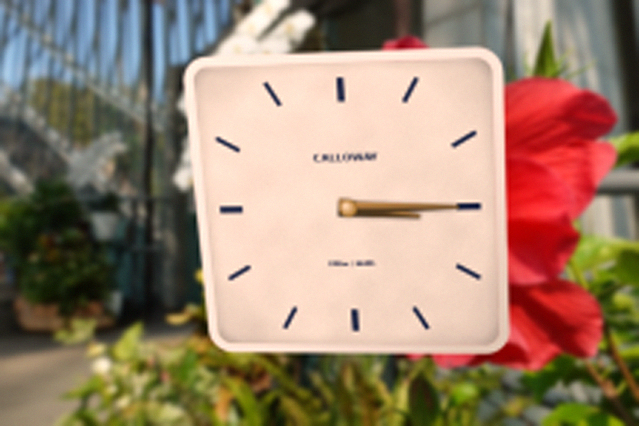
3:15
